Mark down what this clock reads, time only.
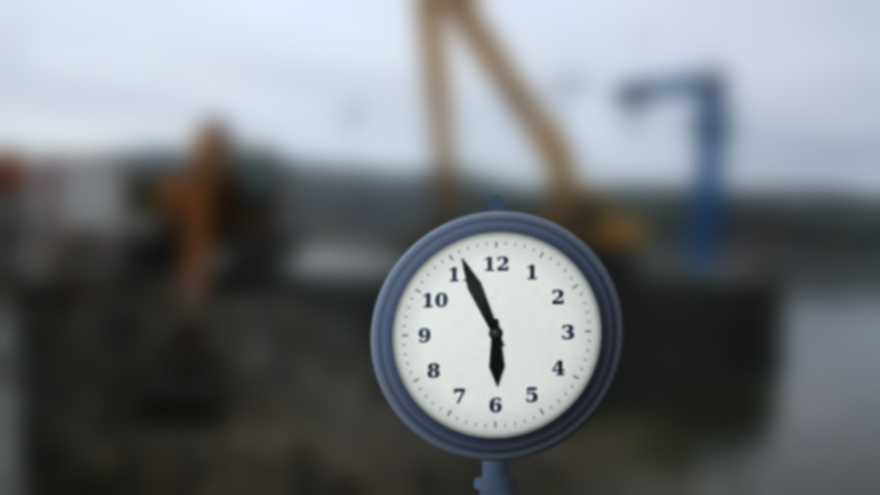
5:56
